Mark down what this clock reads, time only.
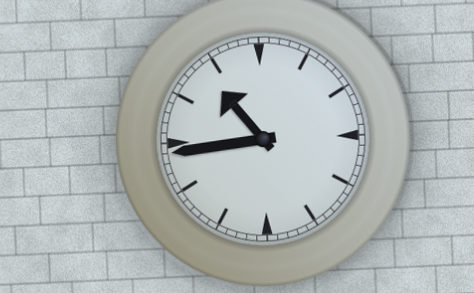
10:44
